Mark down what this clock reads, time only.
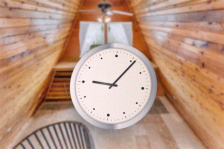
9:06
